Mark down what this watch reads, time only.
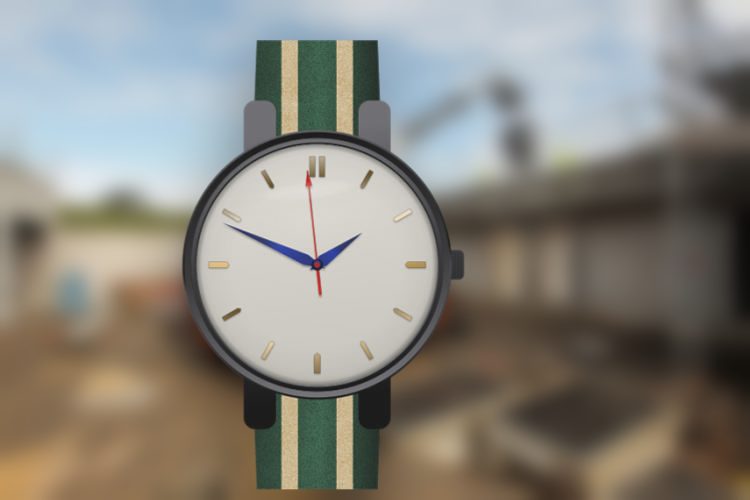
1:48:59
